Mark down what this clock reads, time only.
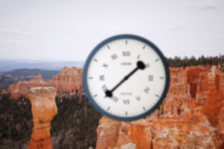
1:38
